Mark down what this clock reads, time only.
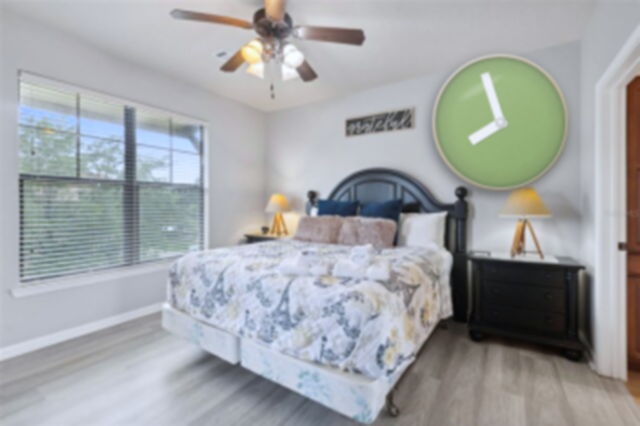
7:57
